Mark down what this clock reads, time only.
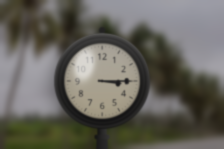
3:15
